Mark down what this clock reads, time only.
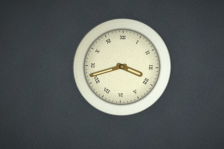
3:42
